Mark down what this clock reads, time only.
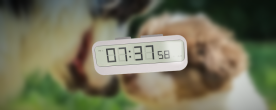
7:37:58
